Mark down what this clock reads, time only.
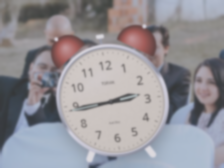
2:44
